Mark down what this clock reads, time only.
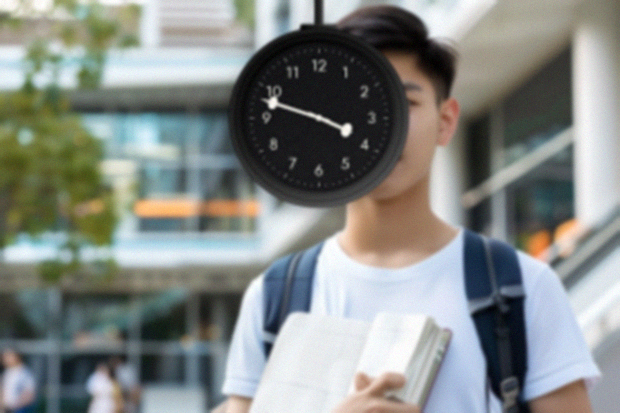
3:48
